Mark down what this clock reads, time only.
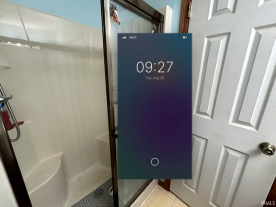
9:27
